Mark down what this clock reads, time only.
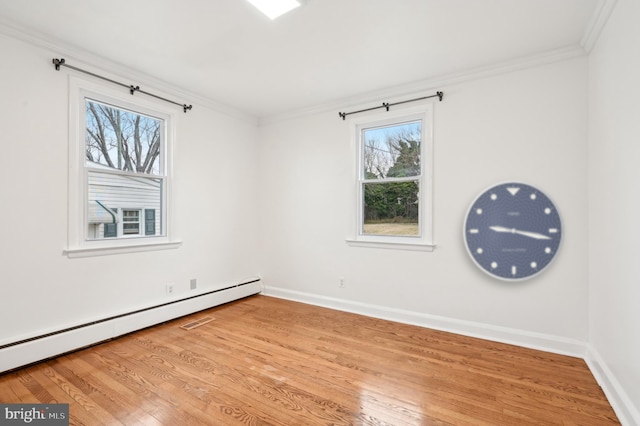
9:17
